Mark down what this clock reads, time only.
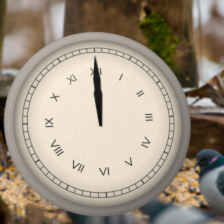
12:00
